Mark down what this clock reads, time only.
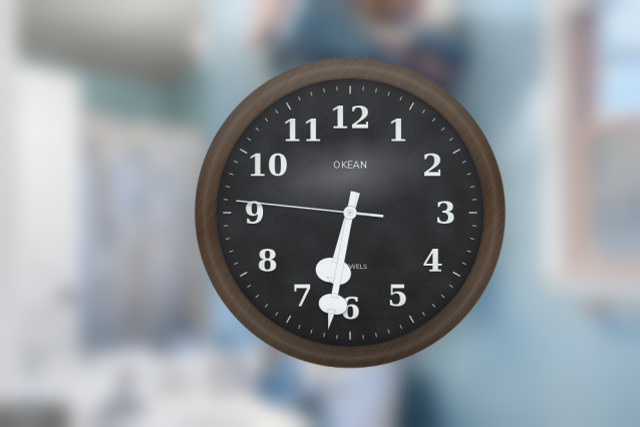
6:31:46
